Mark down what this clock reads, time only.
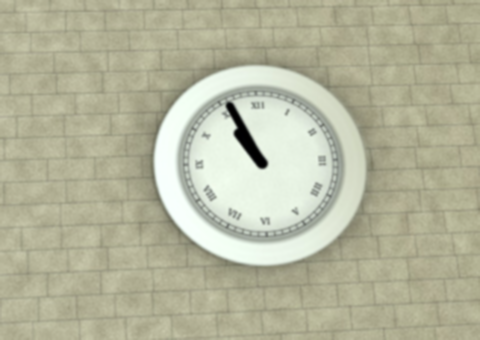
10:56
